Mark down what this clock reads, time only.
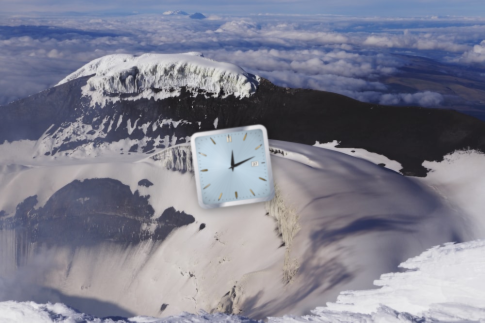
12:12
